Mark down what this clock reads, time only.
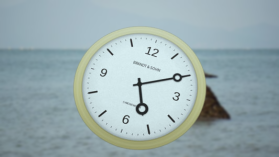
5:10
